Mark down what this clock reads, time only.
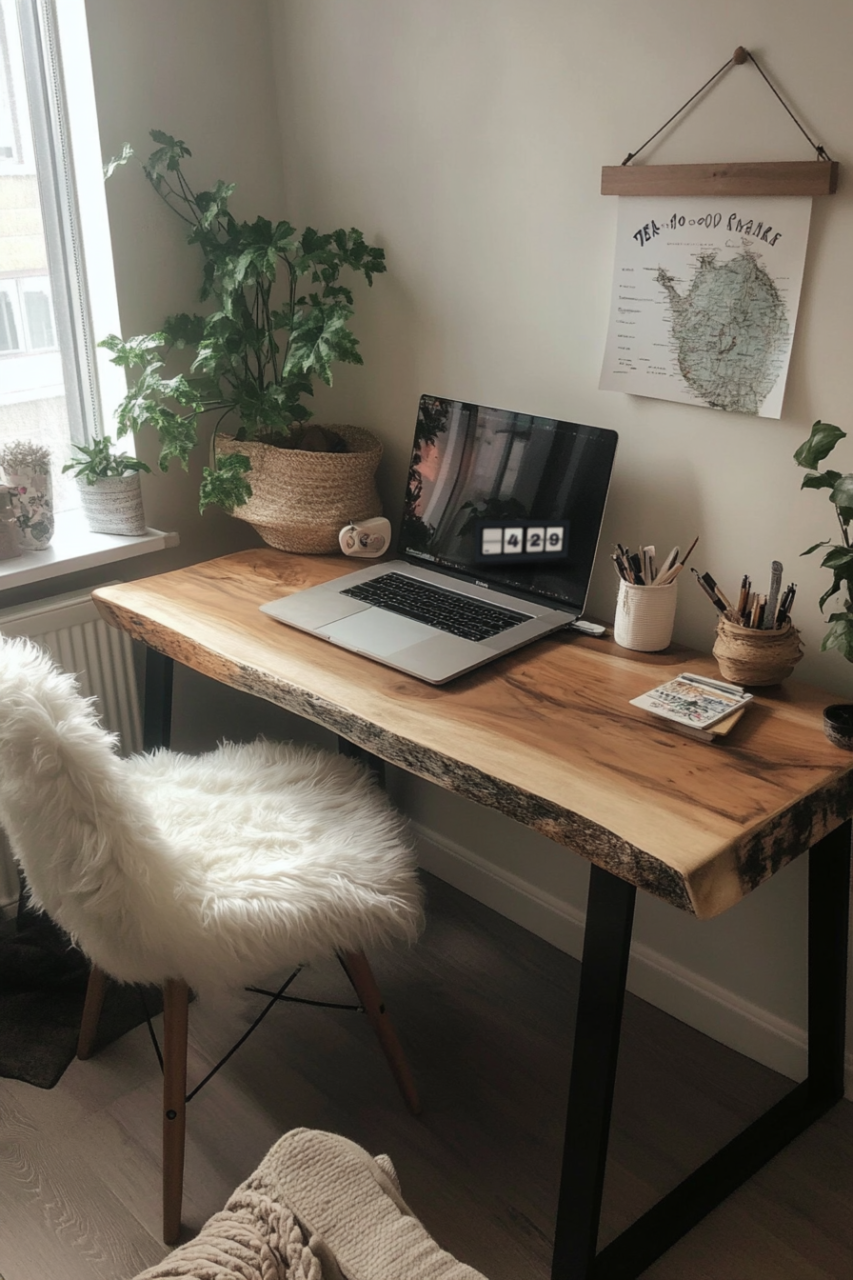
4:29
